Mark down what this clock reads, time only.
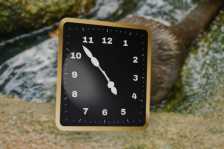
4:53
